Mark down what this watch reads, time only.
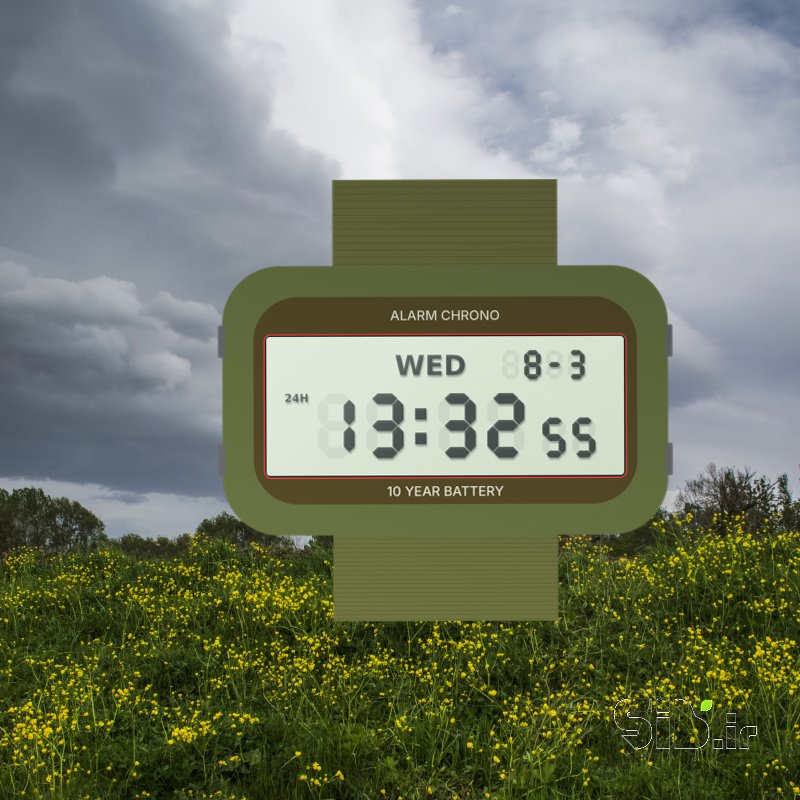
13:32:55
